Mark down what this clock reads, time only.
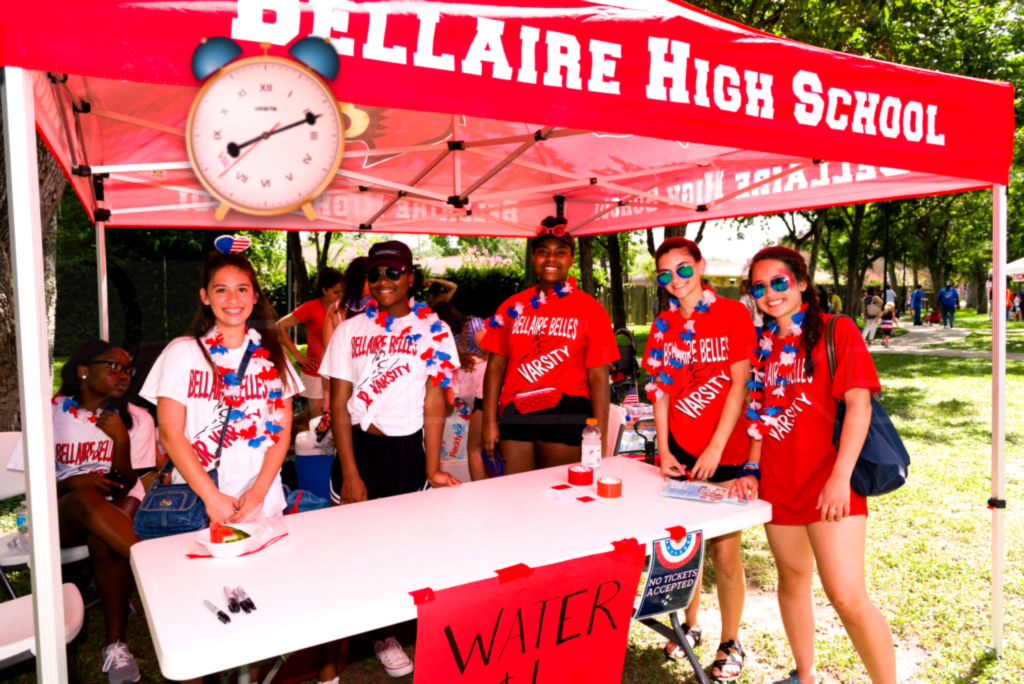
8:11:38
